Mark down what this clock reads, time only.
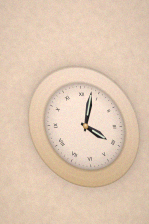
4:03
